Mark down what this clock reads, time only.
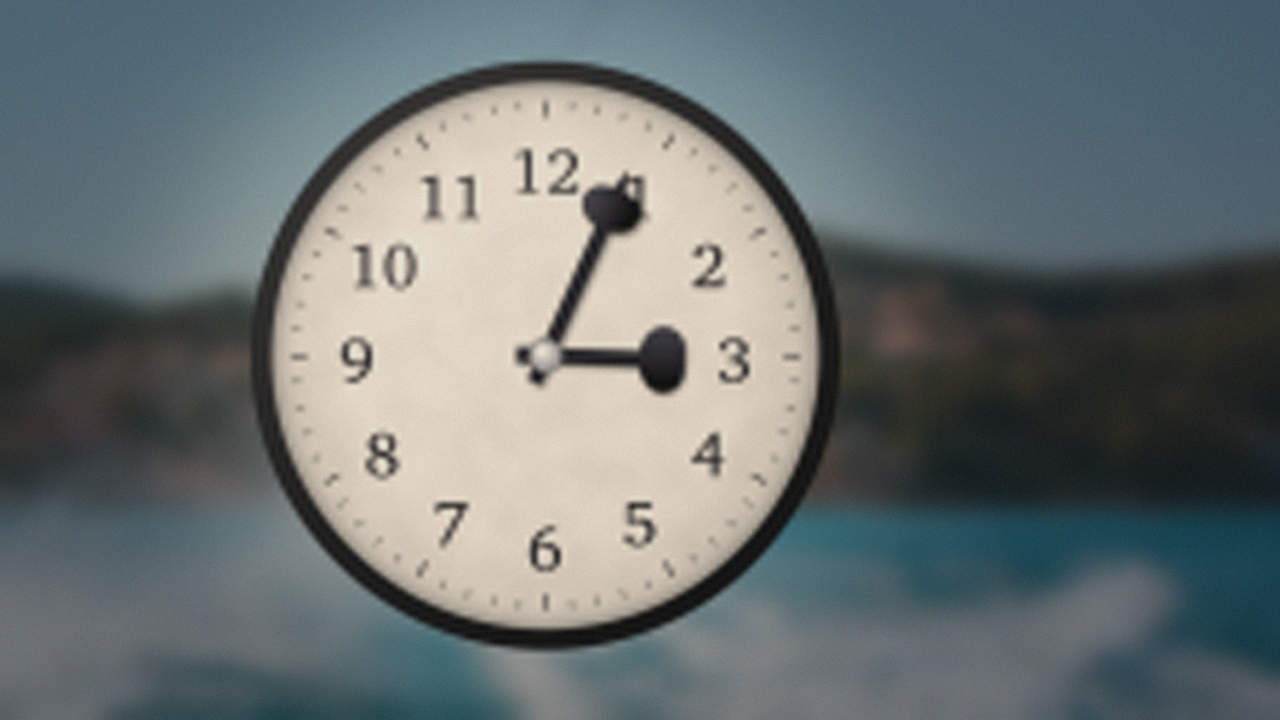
3:04
